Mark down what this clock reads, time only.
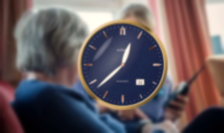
12:38
